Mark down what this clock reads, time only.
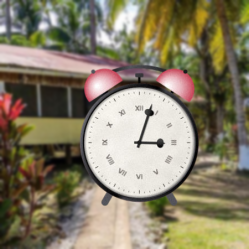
3:03
